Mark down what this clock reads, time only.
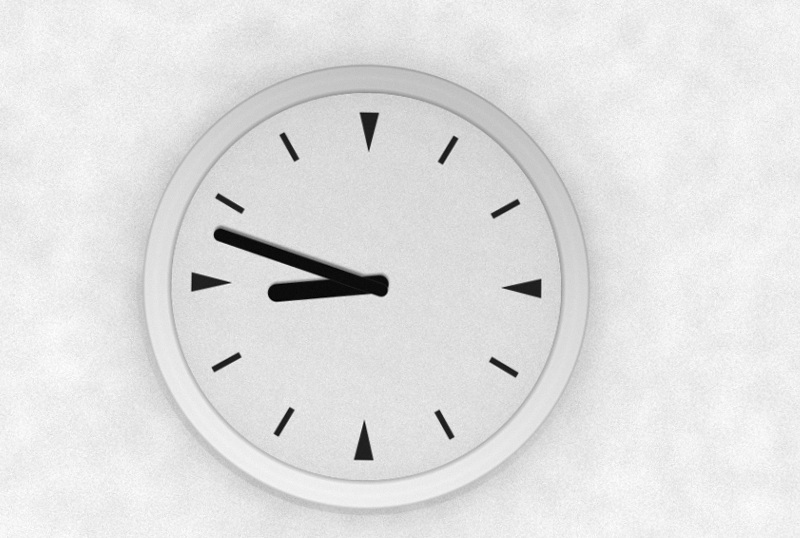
8:48
